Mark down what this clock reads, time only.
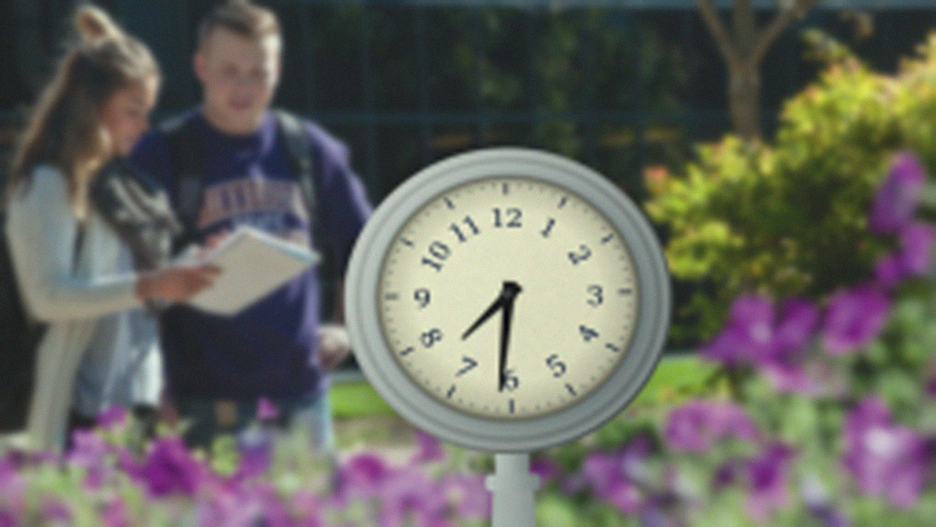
7:31
